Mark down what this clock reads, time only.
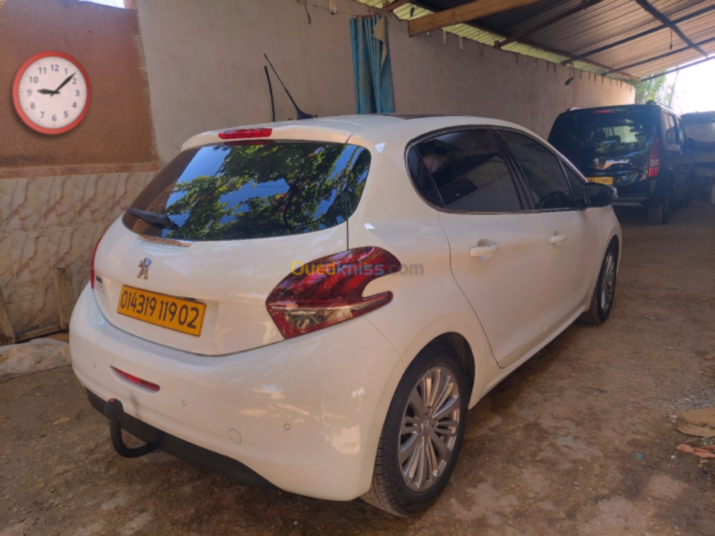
9:08
